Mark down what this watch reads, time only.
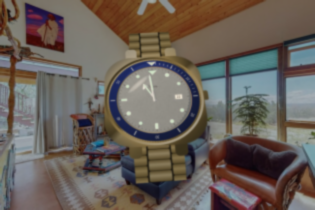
10:59
